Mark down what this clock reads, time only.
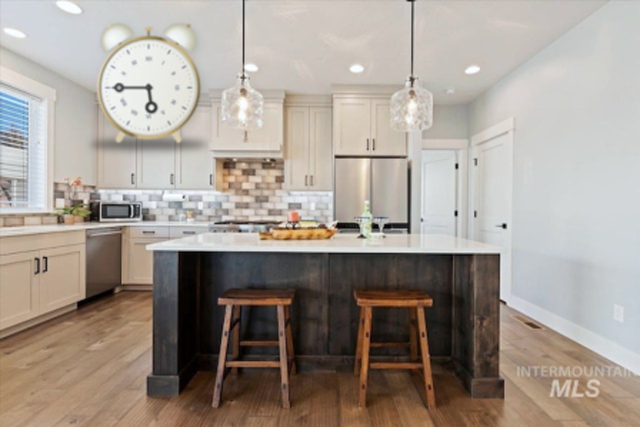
5:45
